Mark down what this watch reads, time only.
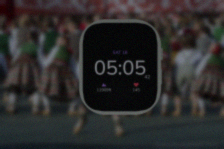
5:05
